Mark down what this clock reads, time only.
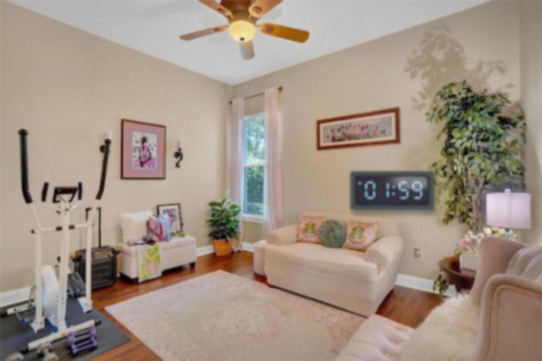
1:59
